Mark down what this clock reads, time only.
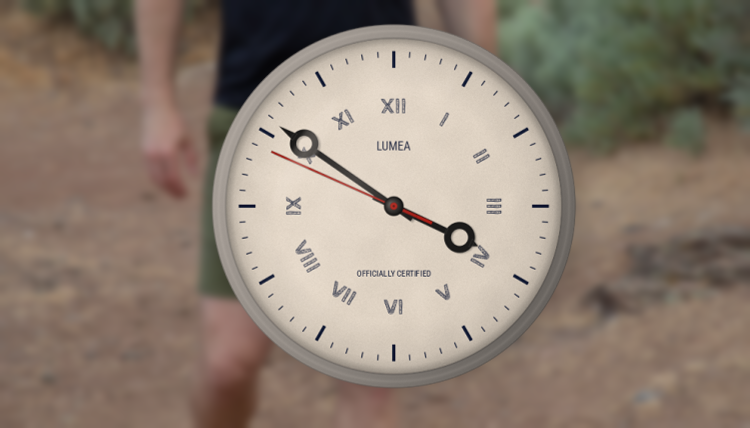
3:50:49
